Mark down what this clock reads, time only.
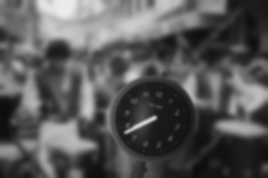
7:38
